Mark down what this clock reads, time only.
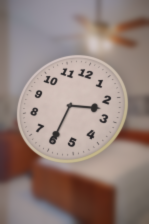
2:30
